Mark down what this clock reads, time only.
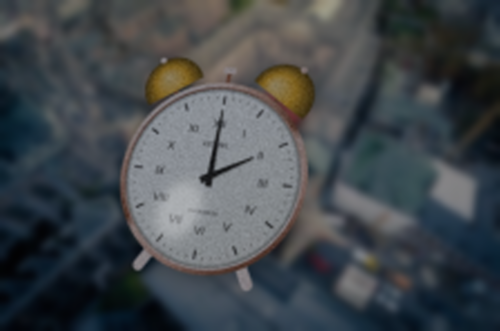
2:00
